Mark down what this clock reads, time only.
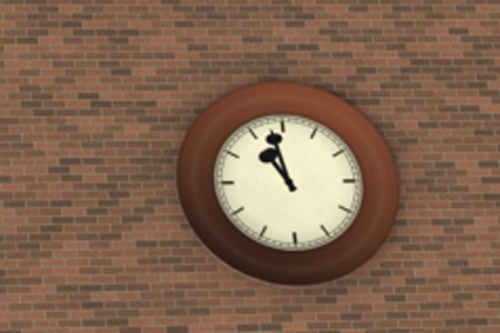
10:58
